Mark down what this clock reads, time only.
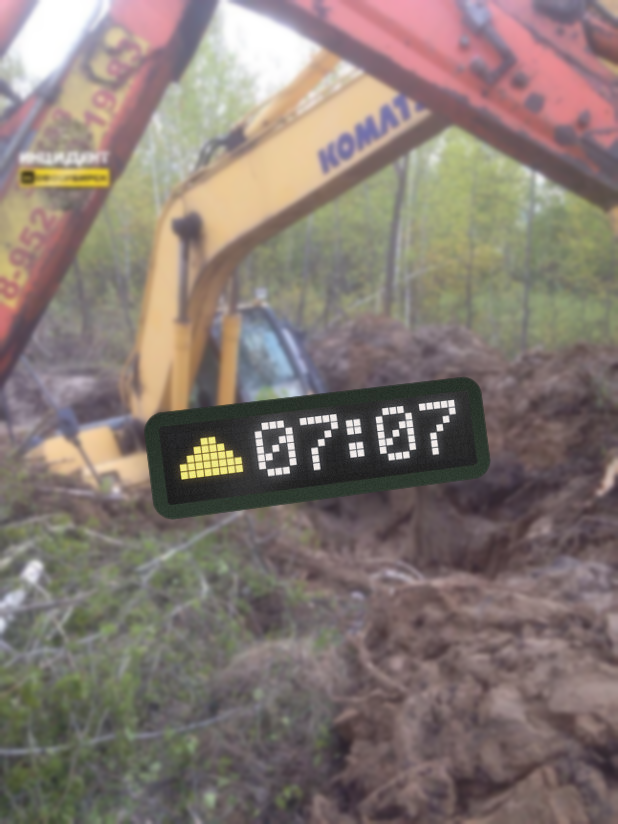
7:07
